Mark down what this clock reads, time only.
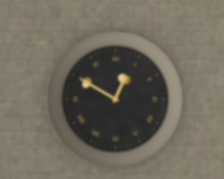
12:50
